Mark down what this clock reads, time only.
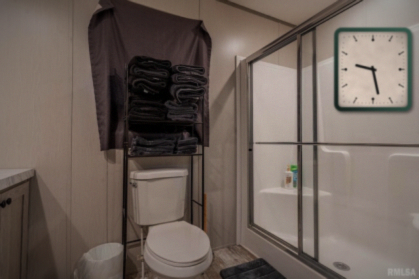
9:28
